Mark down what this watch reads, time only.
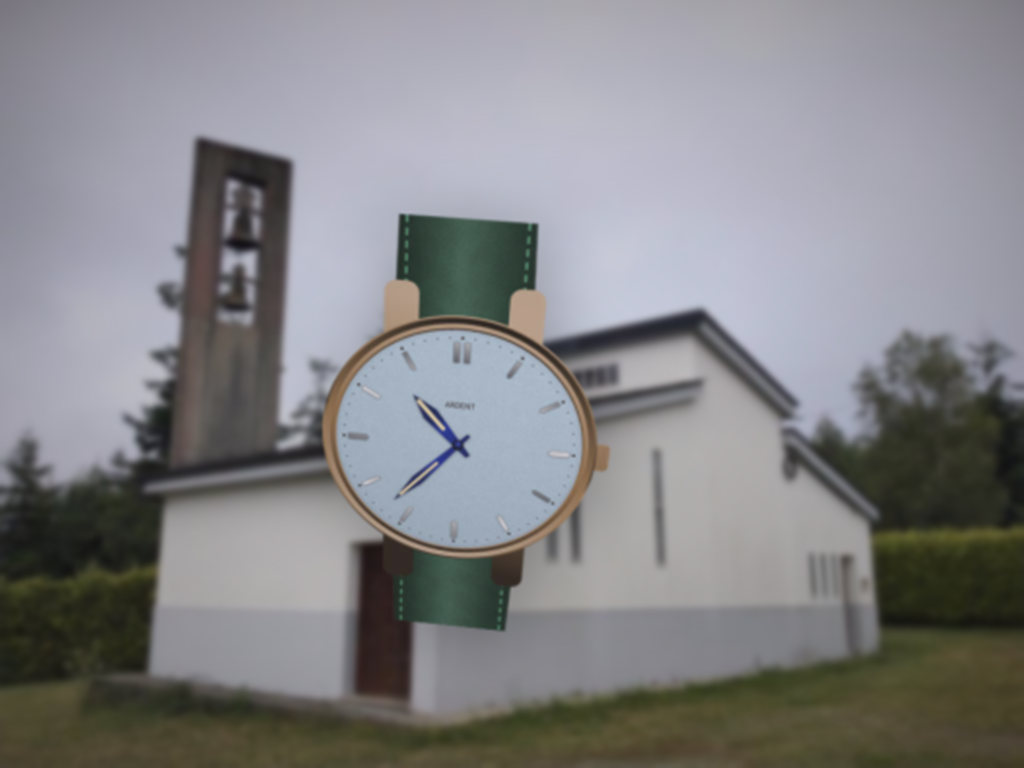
10:37
